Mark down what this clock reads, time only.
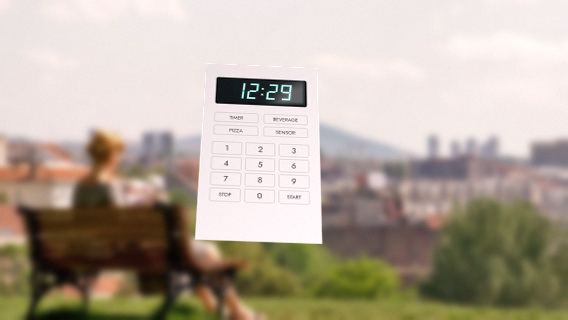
12:29
